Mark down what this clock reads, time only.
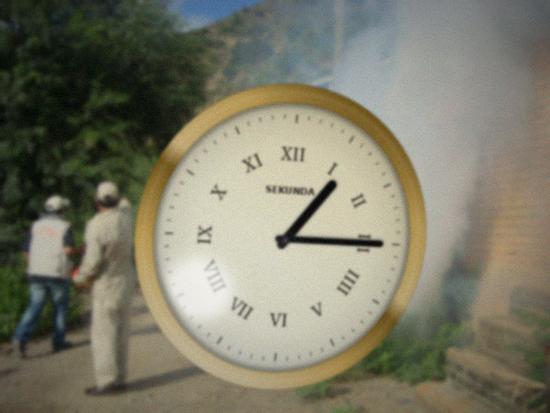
1:15
